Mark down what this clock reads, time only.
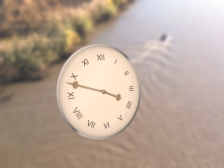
3:48
